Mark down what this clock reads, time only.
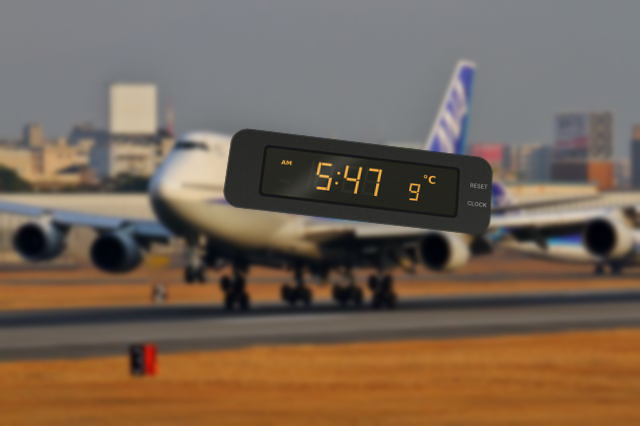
5:47
